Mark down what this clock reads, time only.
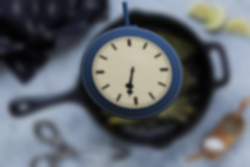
6:32
